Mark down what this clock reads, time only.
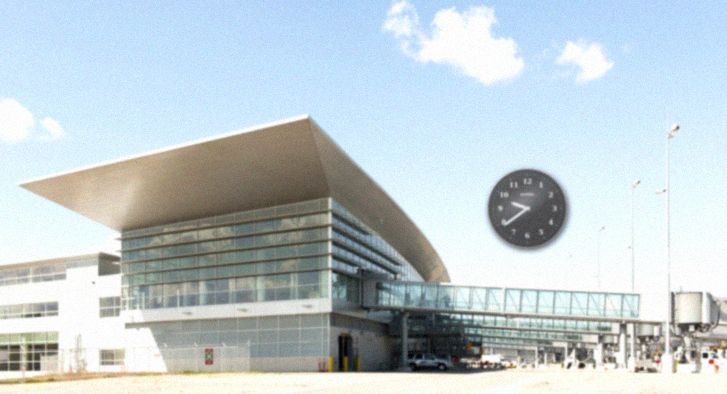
9:39
